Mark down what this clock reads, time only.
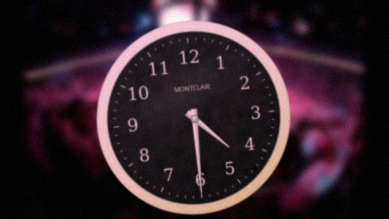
4:30
